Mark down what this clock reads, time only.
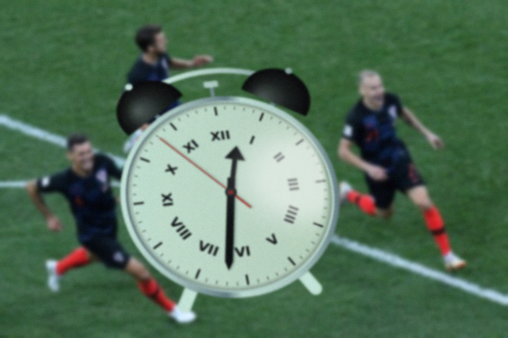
12:31:53
